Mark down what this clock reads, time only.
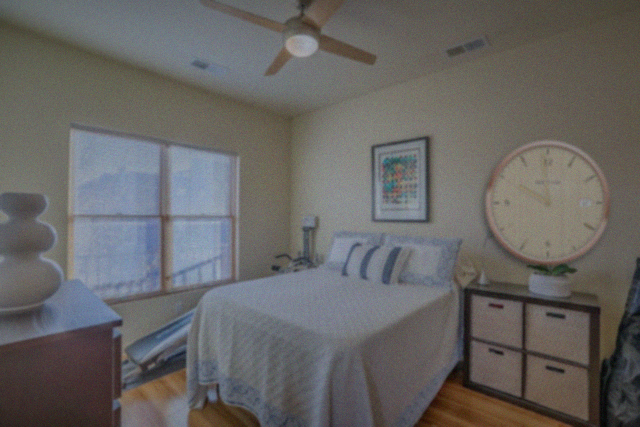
9:59
